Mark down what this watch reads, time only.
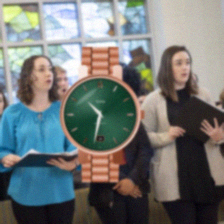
10:32
